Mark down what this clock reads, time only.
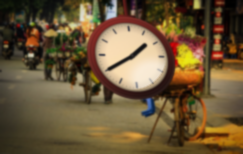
1:40
